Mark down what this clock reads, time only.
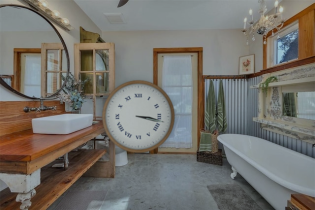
3:17
